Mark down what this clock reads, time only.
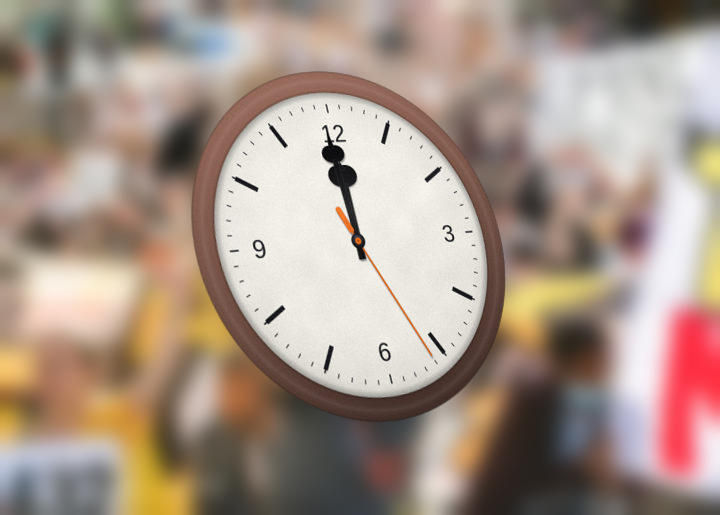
11:59:26
